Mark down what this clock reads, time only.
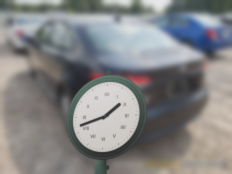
1:42
